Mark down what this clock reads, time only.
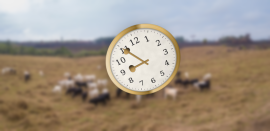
8:55
